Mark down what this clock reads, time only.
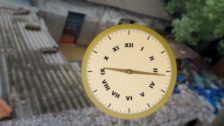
9:16
